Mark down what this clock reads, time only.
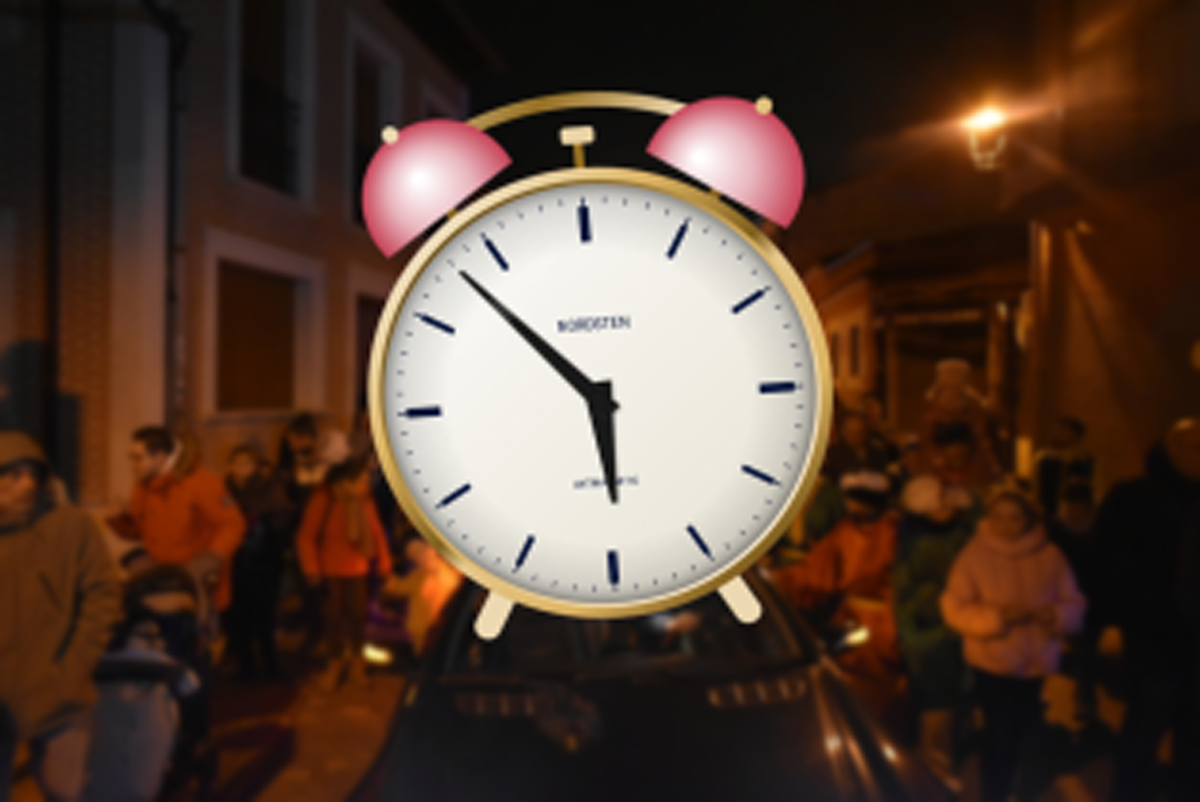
5:53
